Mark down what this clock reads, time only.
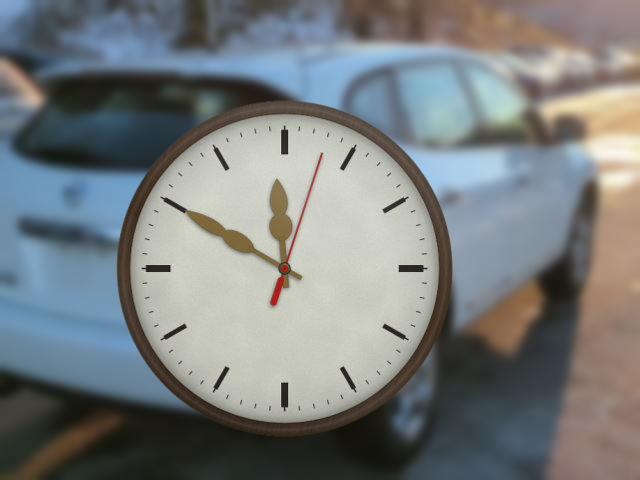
11:50:03
